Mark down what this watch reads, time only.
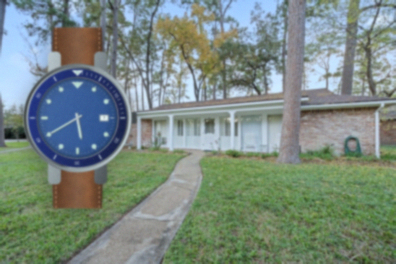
5:40
